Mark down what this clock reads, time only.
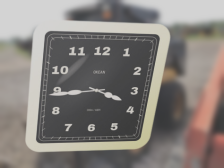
3:44
